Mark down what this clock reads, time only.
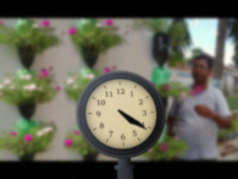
4:21
